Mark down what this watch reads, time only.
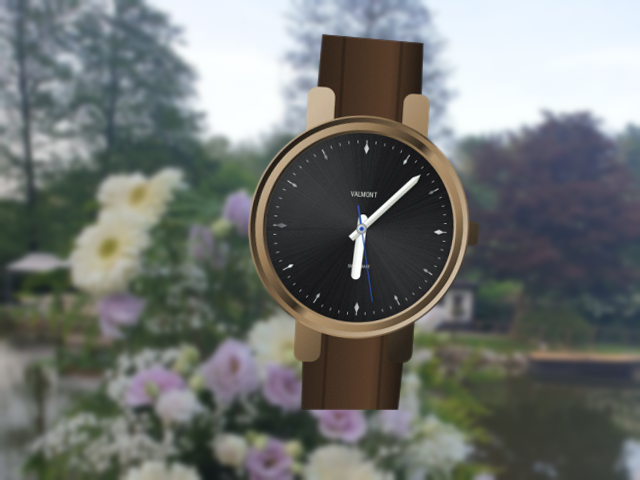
6:07:28
